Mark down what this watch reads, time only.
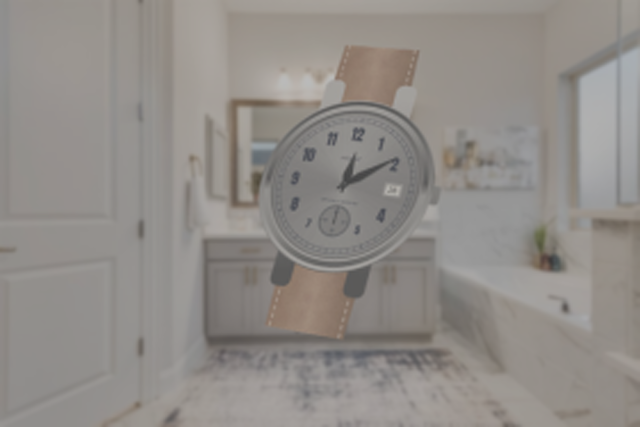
12:09
